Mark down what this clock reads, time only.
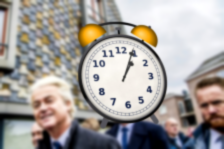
1:04
